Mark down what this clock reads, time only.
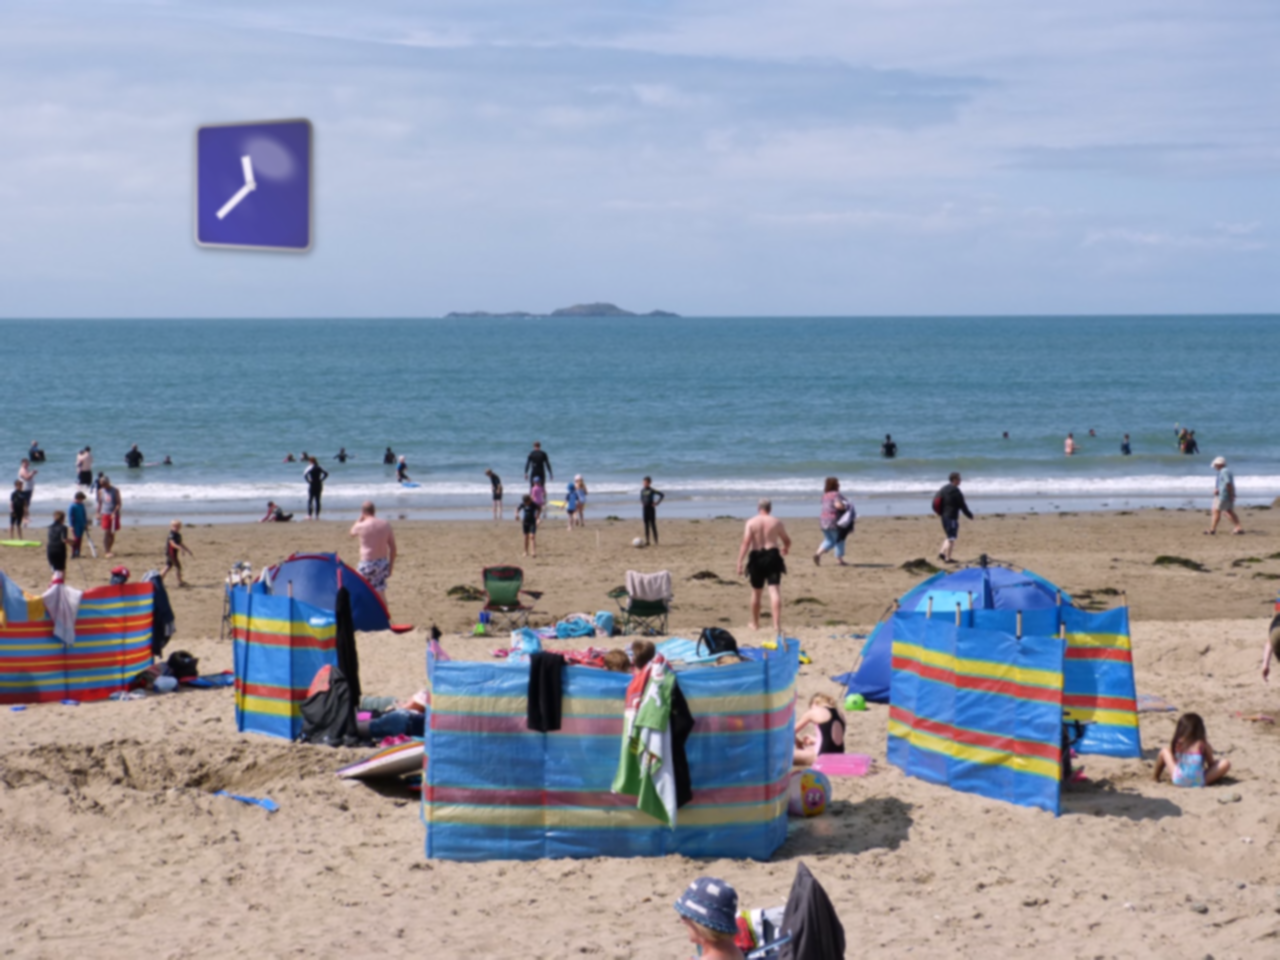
11:38
